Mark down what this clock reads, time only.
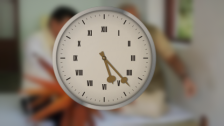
5:23
